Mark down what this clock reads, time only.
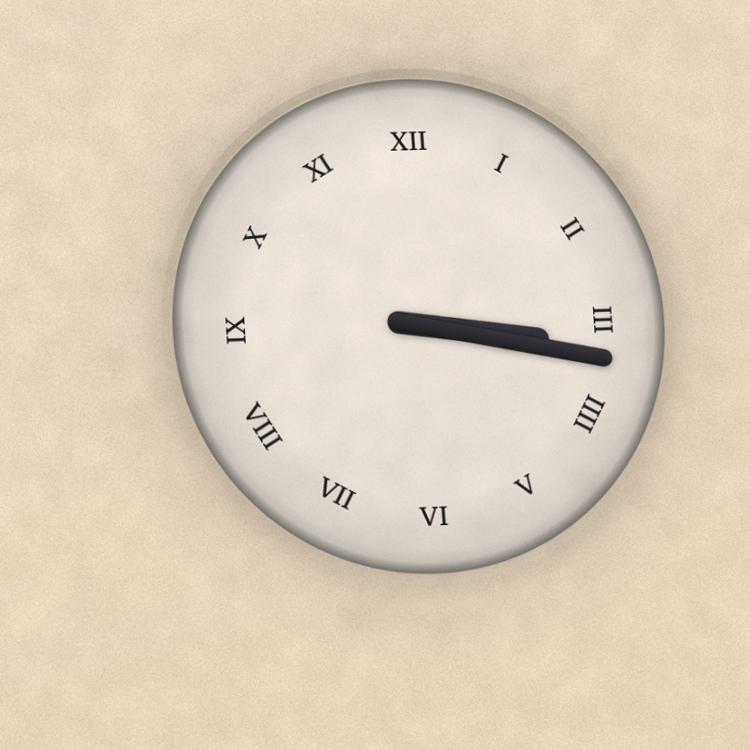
3:17
